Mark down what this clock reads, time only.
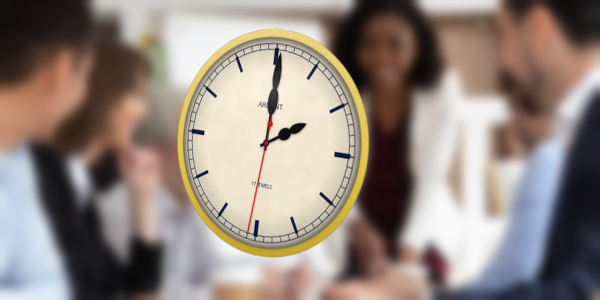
2:00:31
